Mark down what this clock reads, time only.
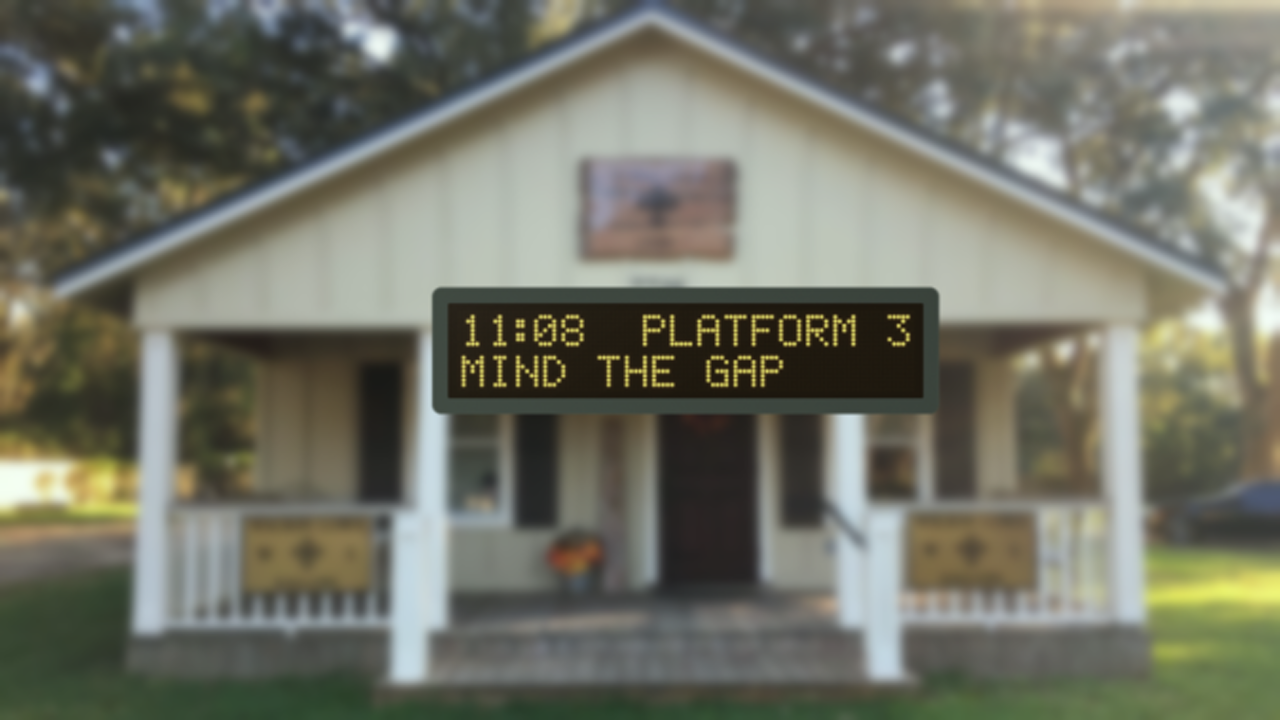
11:08
